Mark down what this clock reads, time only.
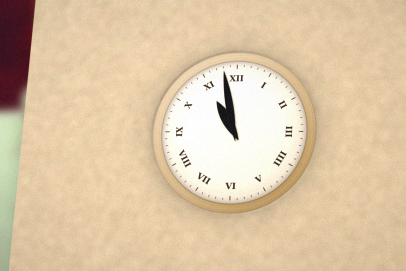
10:58
